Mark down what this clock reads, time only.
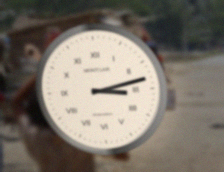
3:13
